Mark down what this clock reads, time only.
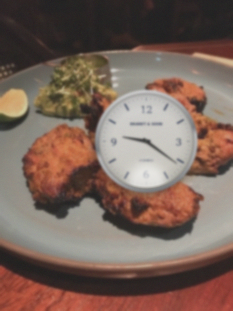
9:21
